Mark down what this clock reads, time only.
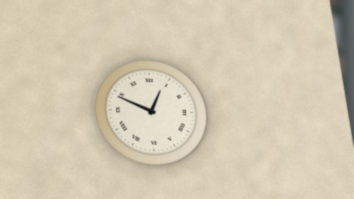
12:49
